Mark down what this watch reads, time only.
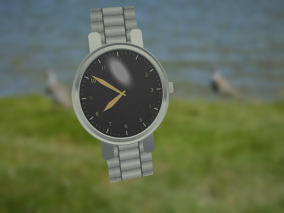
7:51
